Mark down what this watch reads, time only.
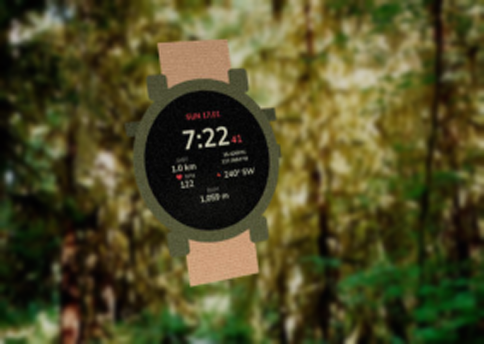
7:22
